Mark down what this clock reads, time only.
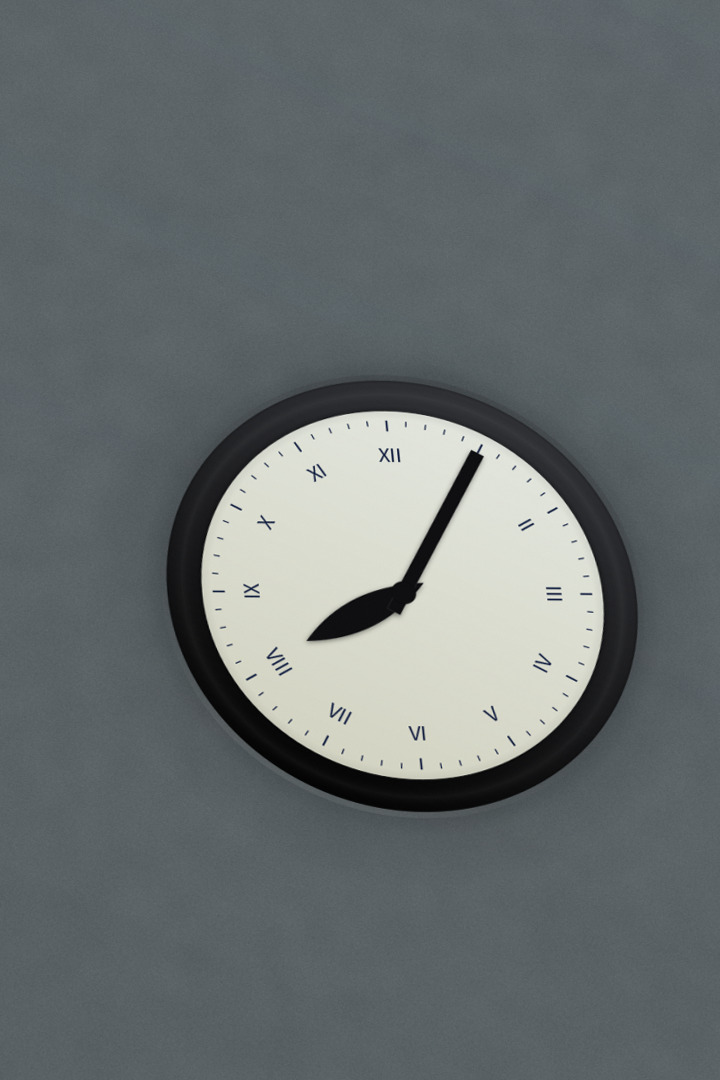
8:05
